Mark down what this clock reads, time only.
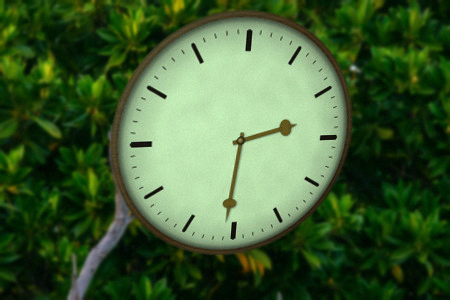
2:31
